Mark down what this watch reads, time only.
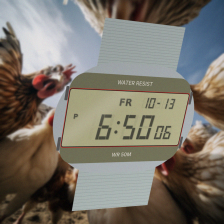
6:50:06
